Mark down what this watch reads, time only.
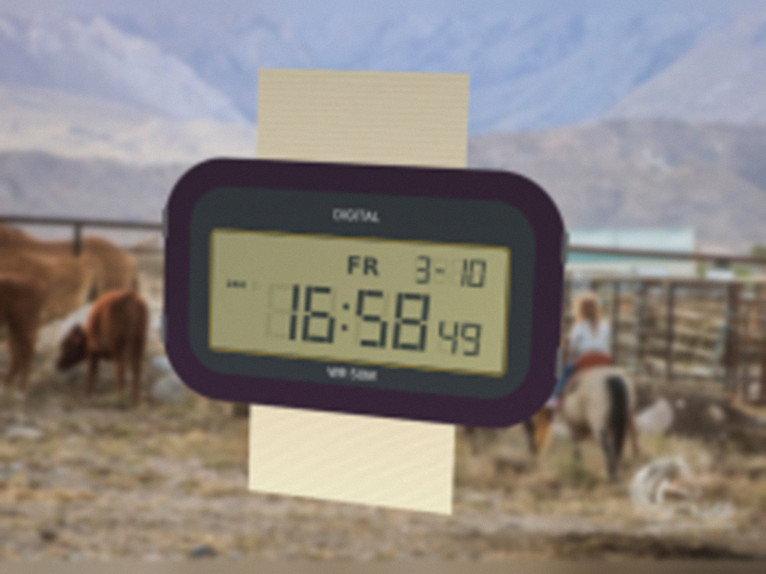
16:58:49
